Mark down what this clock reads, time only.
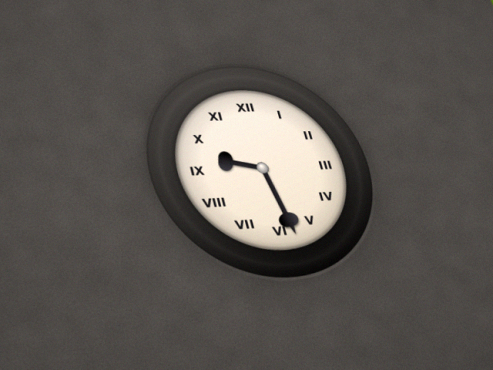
9:28
